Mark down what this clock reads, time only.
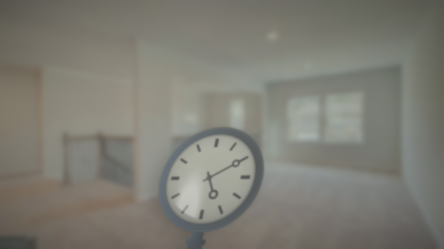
5:10
